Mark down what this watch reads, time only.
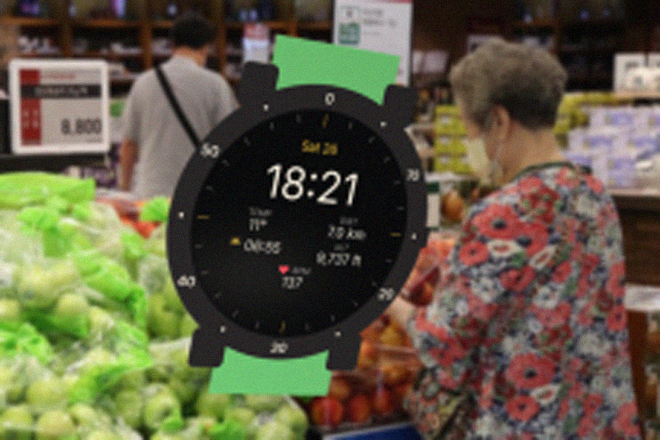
18:21
